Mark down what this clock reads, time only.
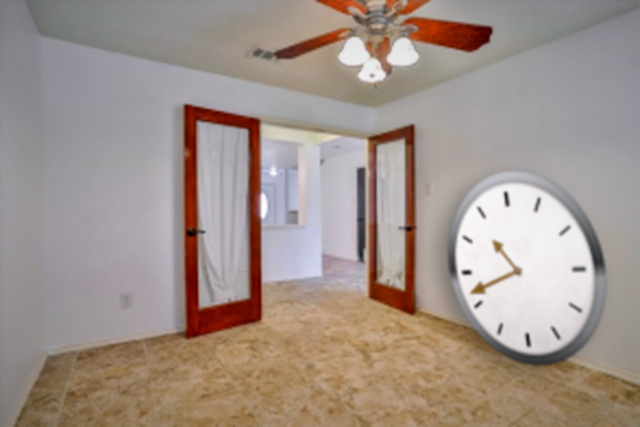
10:42
